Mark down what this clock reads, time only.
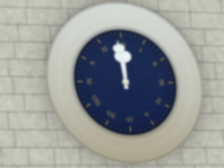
11:59
